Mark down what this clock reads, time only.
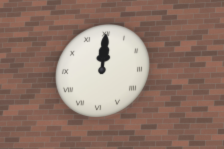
12:00
